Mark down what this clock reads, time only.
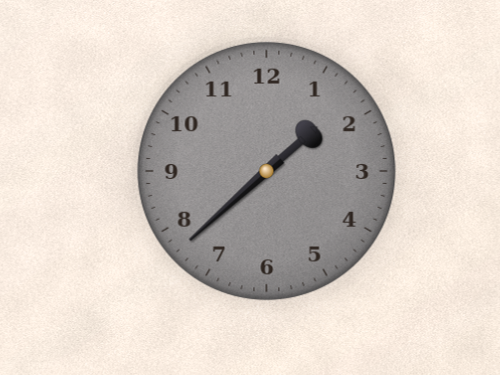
1:38
